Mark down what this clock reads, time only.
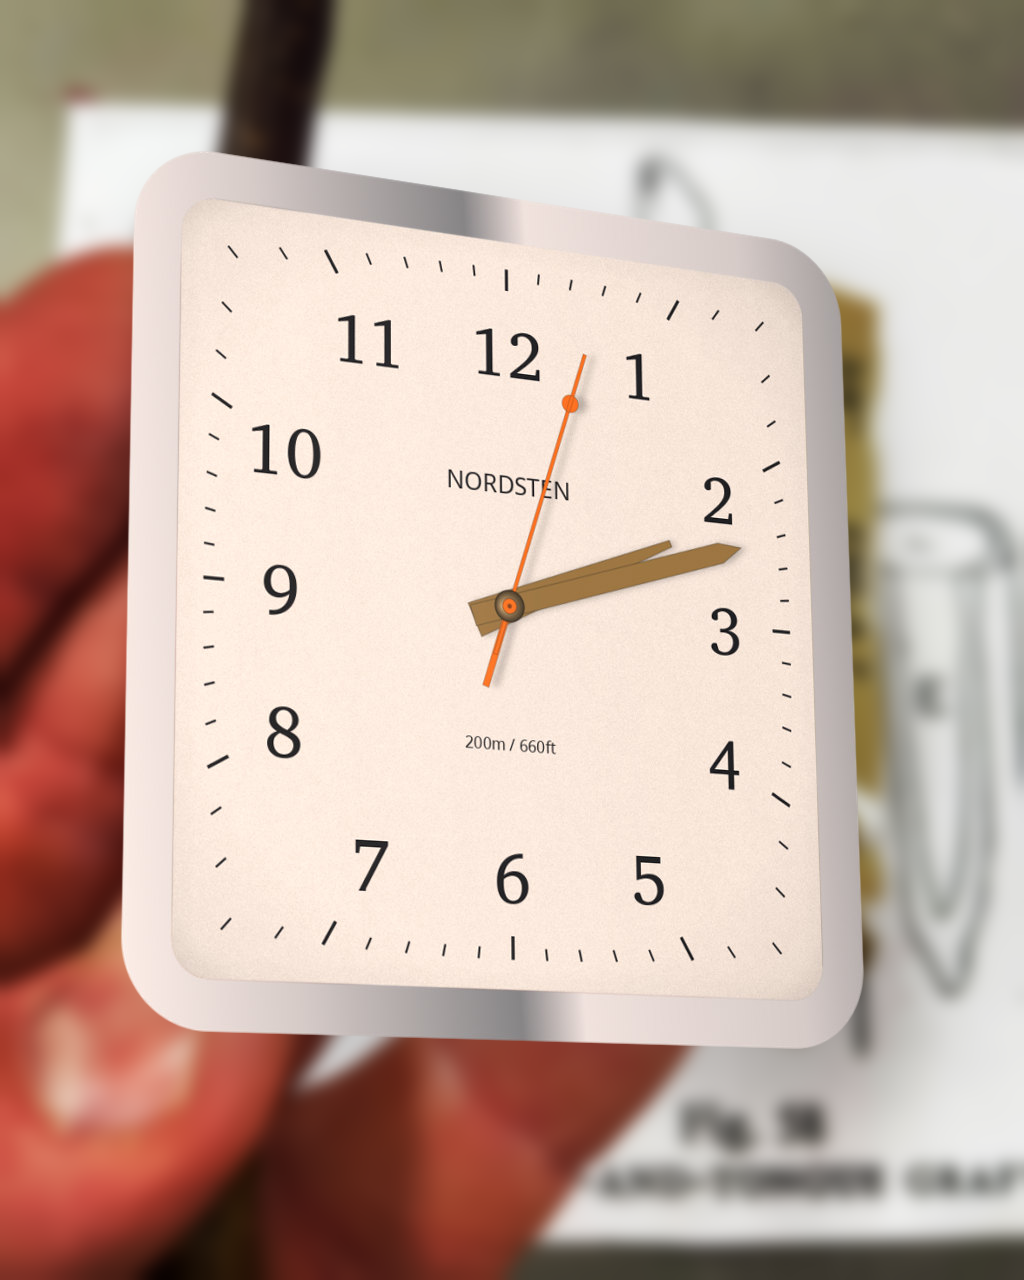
2:12:03
